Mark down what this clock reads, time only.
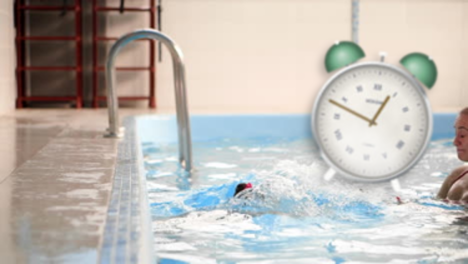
12:48
